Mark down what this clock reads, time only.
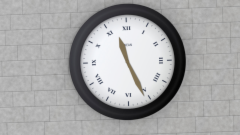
11:26
